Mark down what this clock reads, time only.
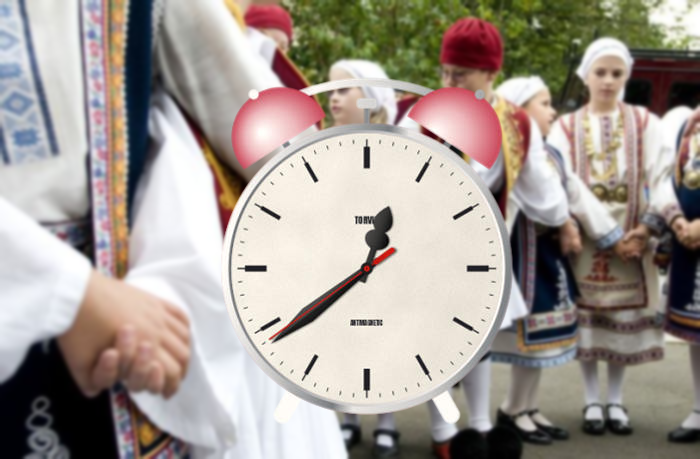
12:38:39
